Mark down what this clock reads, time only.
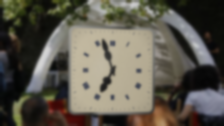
6:57
